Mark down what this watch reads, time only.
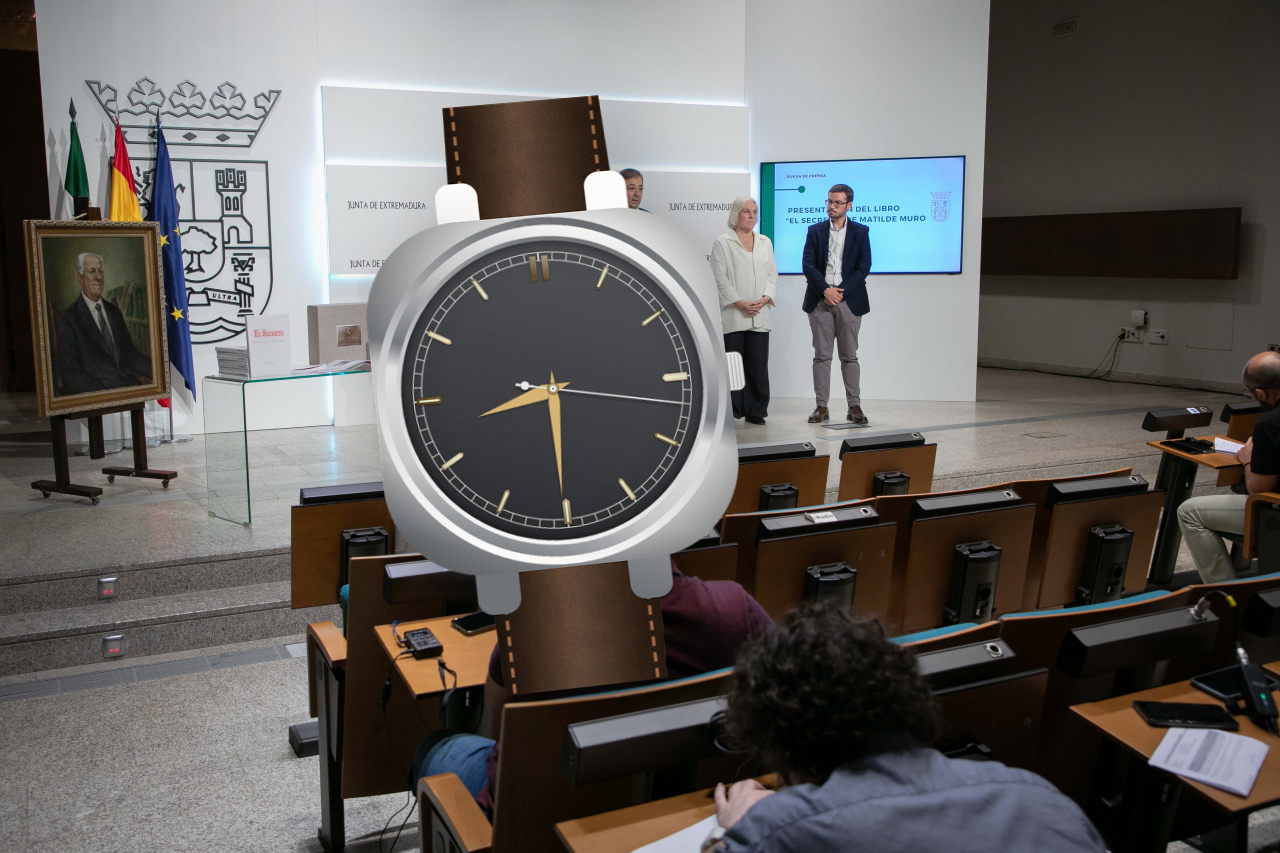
8:30:17
